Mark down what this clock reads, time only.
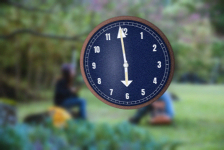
5:59
